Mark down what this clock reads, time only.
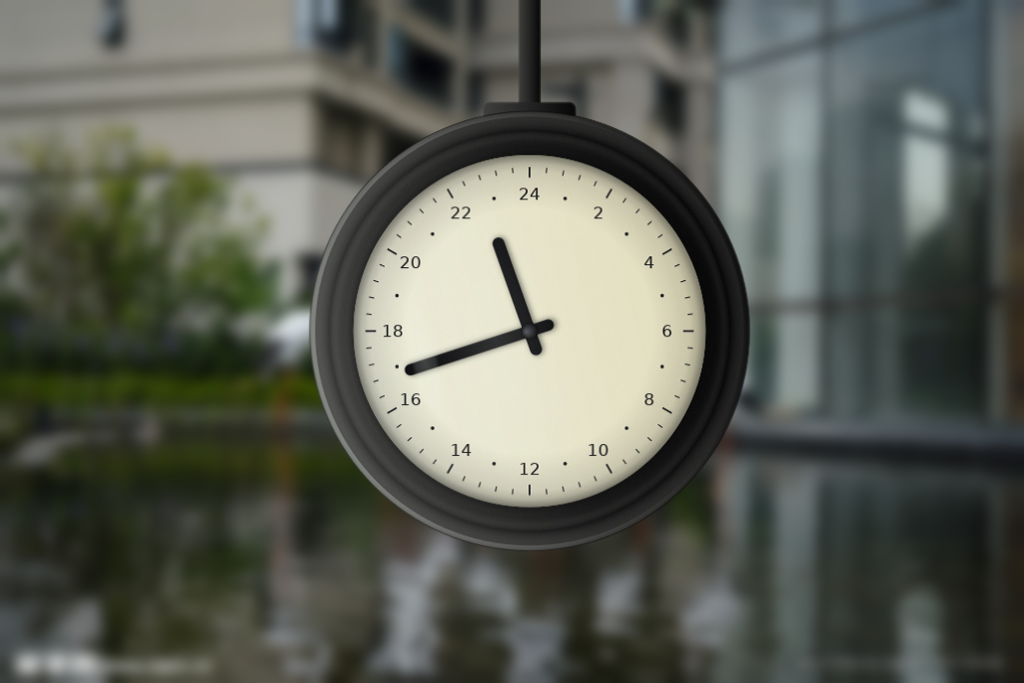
22:42
